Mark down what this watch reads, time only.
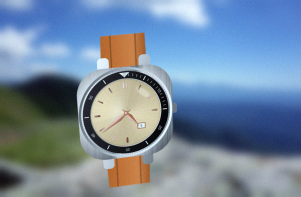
4:39
